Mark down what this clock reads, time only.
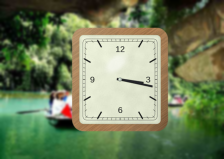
3:17
